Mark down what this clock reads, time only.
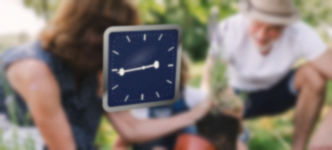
2:44
